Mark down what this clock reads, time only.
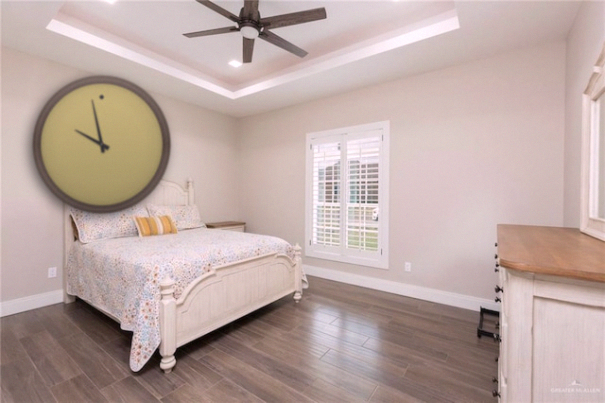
9:58
